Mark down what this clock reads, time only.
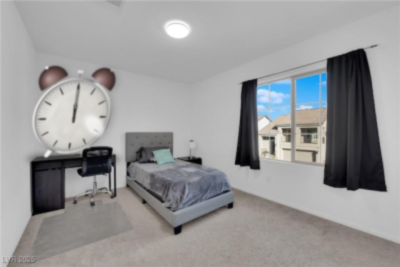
12:00
